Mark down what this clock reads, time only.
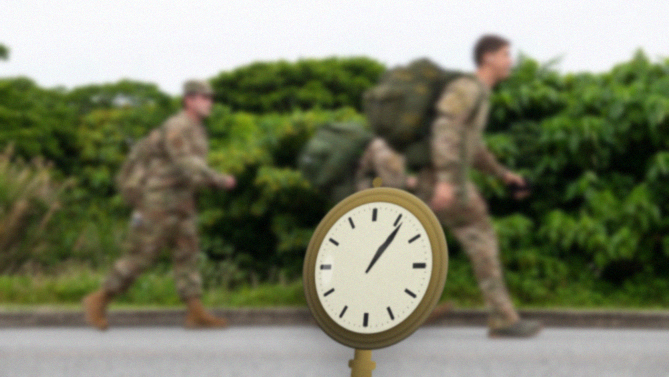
1:06
